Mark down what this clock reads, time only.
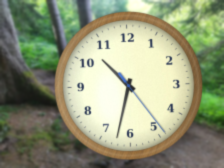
10:32:24
